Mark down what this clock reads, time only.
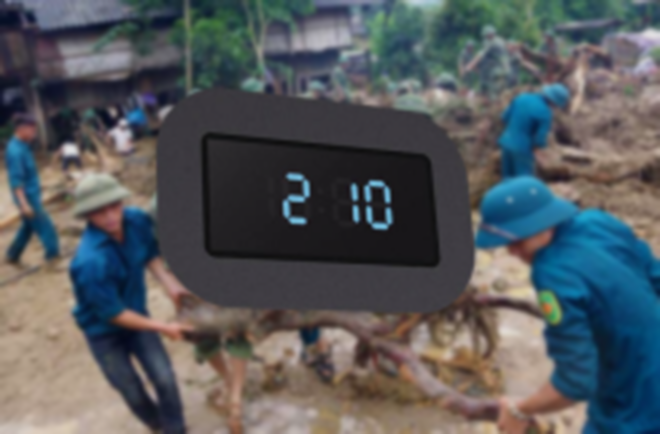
2:10
